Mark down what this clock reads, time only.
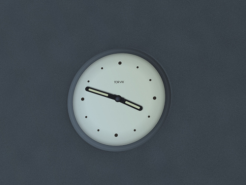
3:48
